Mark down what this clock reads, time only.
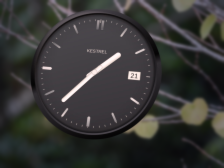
1:37
